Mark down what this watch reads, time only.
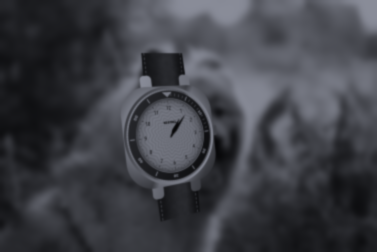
1:07
